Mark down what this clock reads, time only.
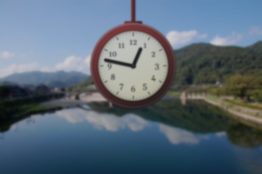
12:47
